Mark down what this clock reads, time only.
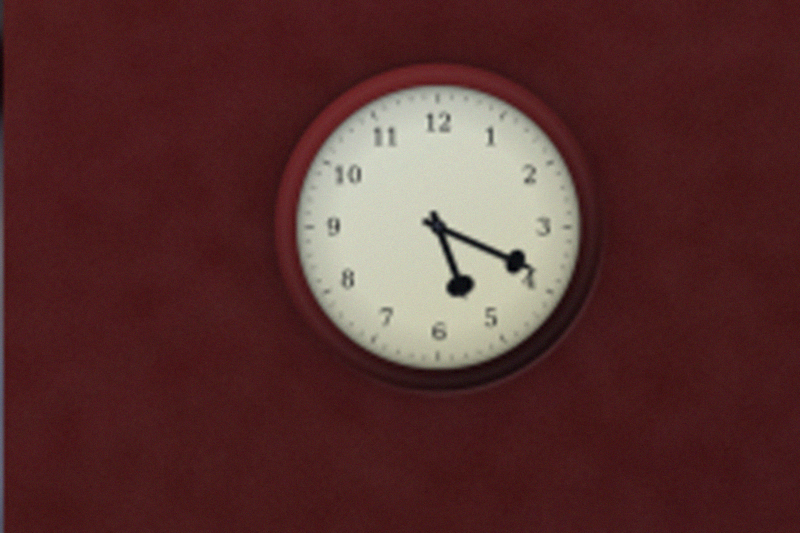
5:19
